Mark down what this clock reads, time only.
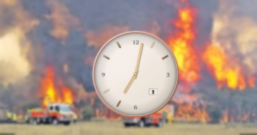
7:02
